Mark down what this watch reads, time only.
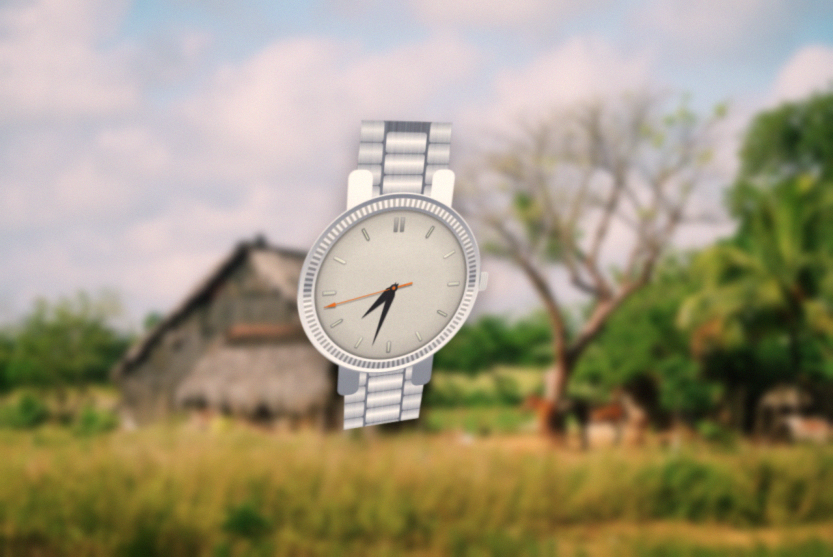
7:32:43
